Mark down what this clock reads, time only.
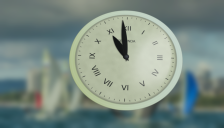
10:59
